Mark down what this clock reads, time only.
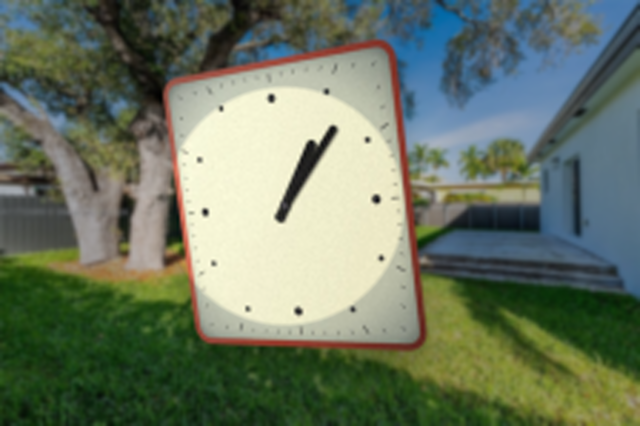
1:07
